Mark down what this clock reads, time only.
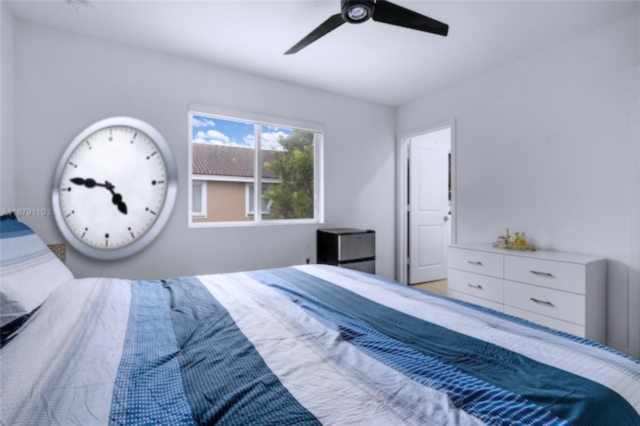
4:47
